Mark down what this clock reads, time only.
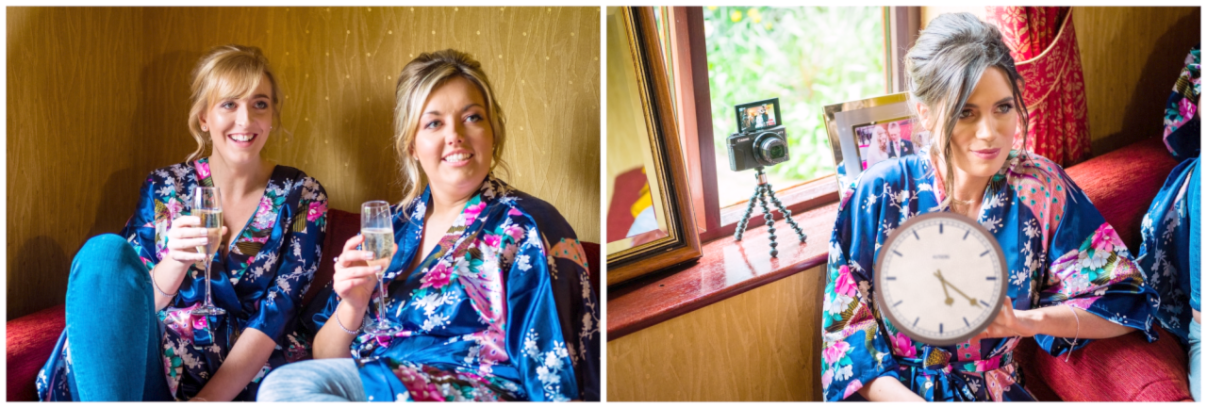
5:21
